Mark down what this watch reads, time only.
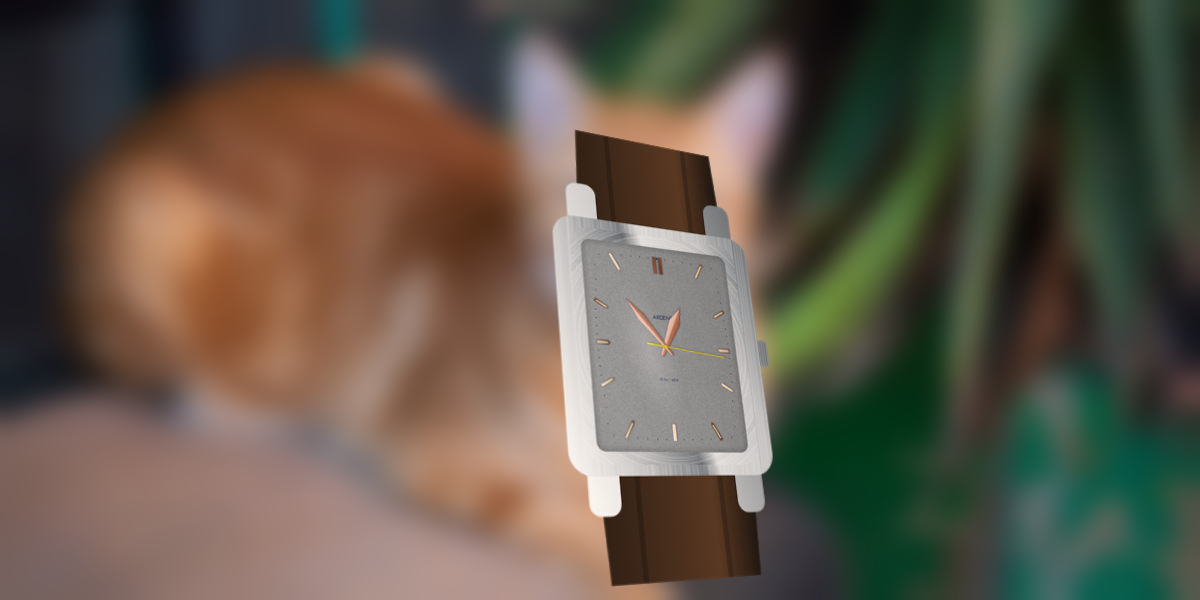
12:53:16
